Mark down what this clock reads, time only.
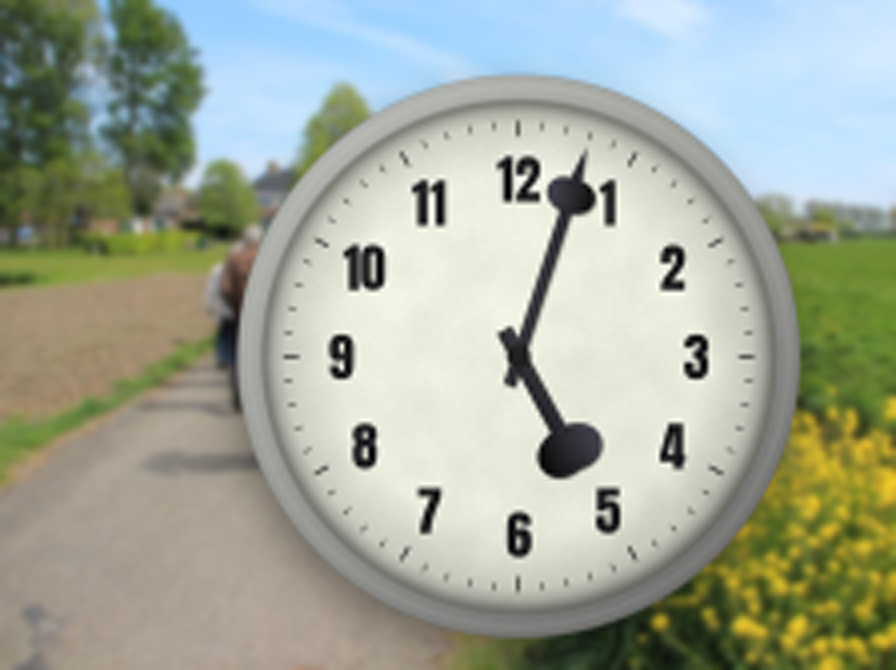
5:03
